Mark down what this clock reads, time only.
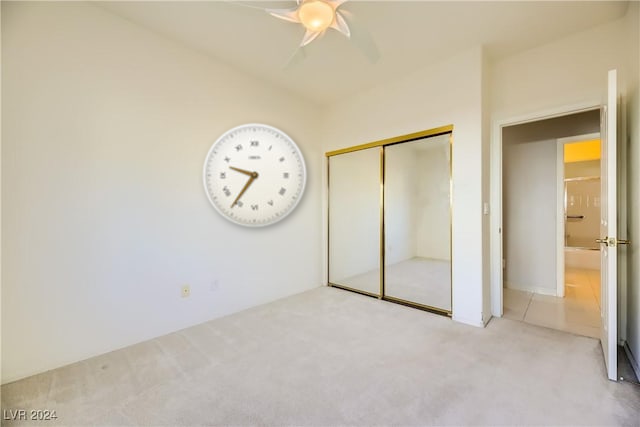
9:36
